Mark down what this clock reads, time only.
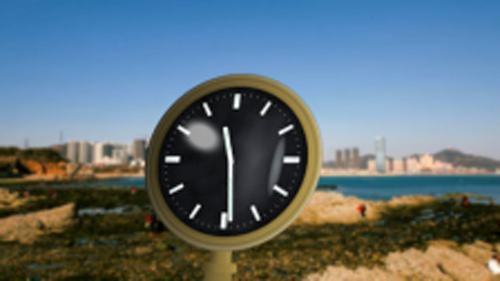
11:29
